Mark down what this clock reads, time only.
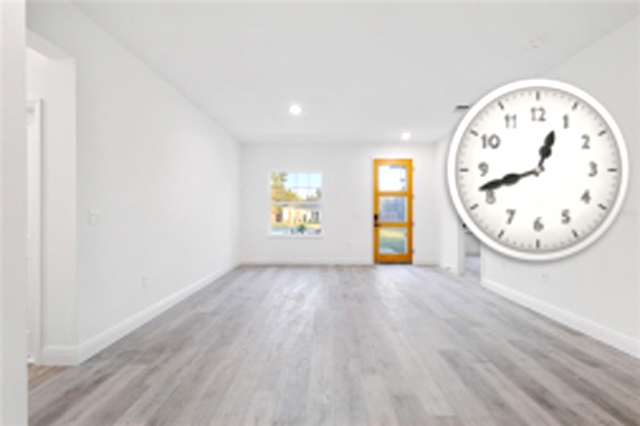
12:42
